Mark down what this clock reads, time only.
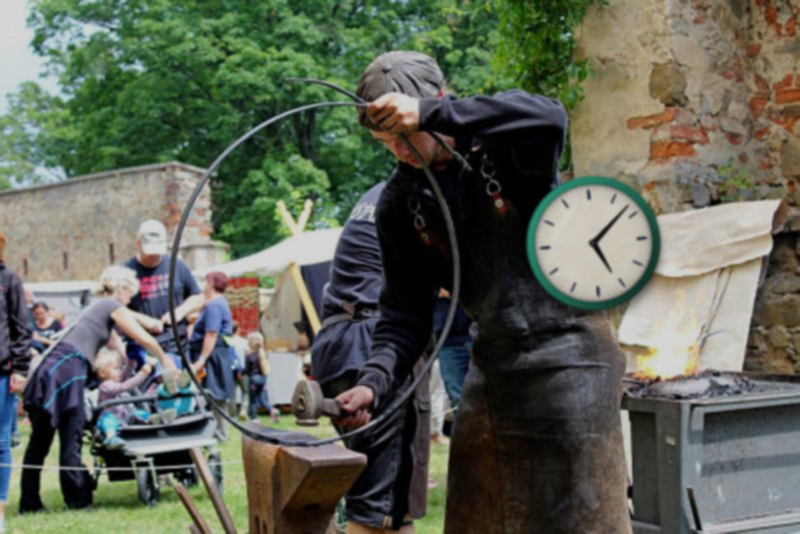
5:08
